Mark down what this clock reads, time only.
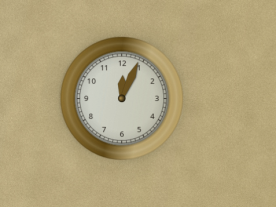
12:04
